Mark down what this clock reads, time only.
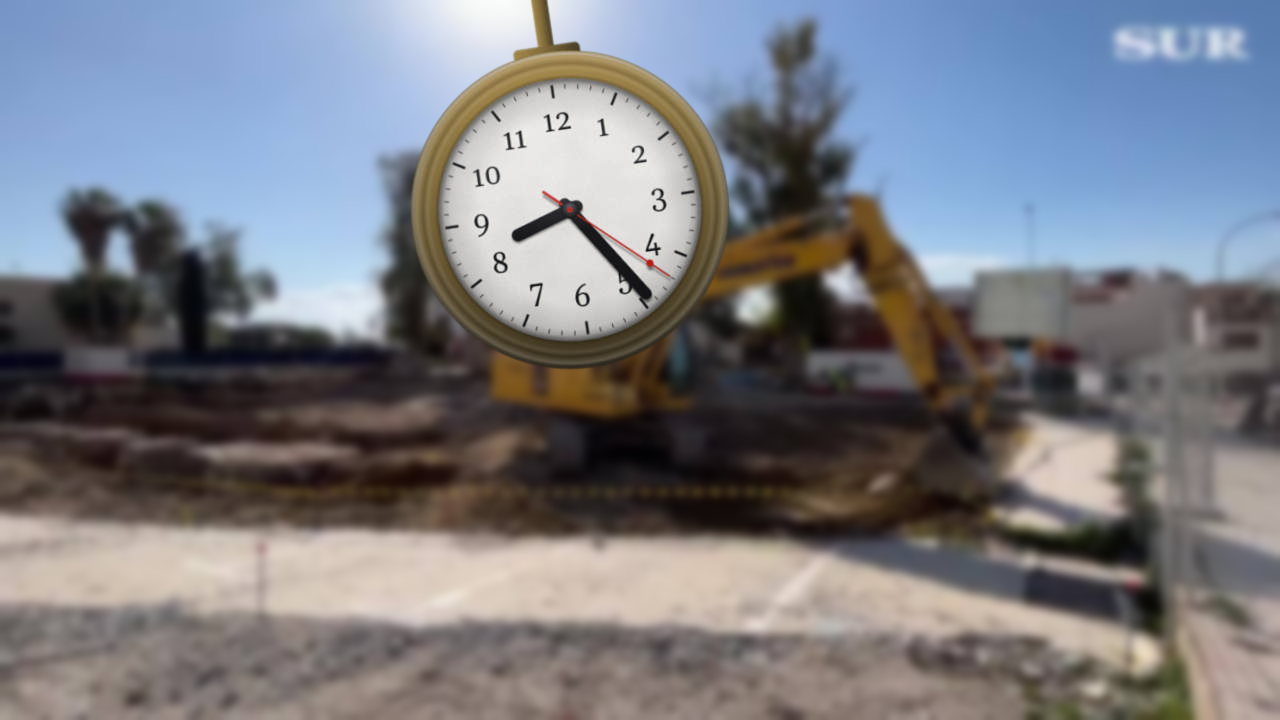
8:24:22
